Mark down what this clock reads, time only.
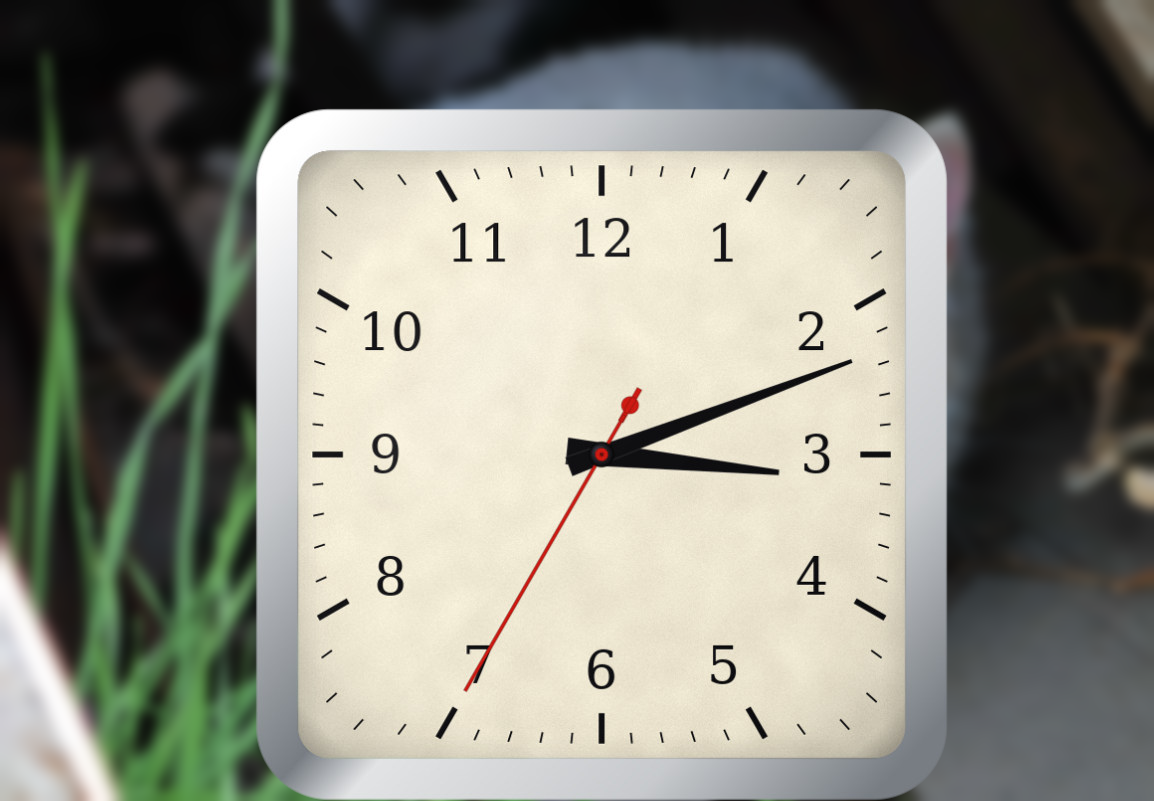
3:11:35
